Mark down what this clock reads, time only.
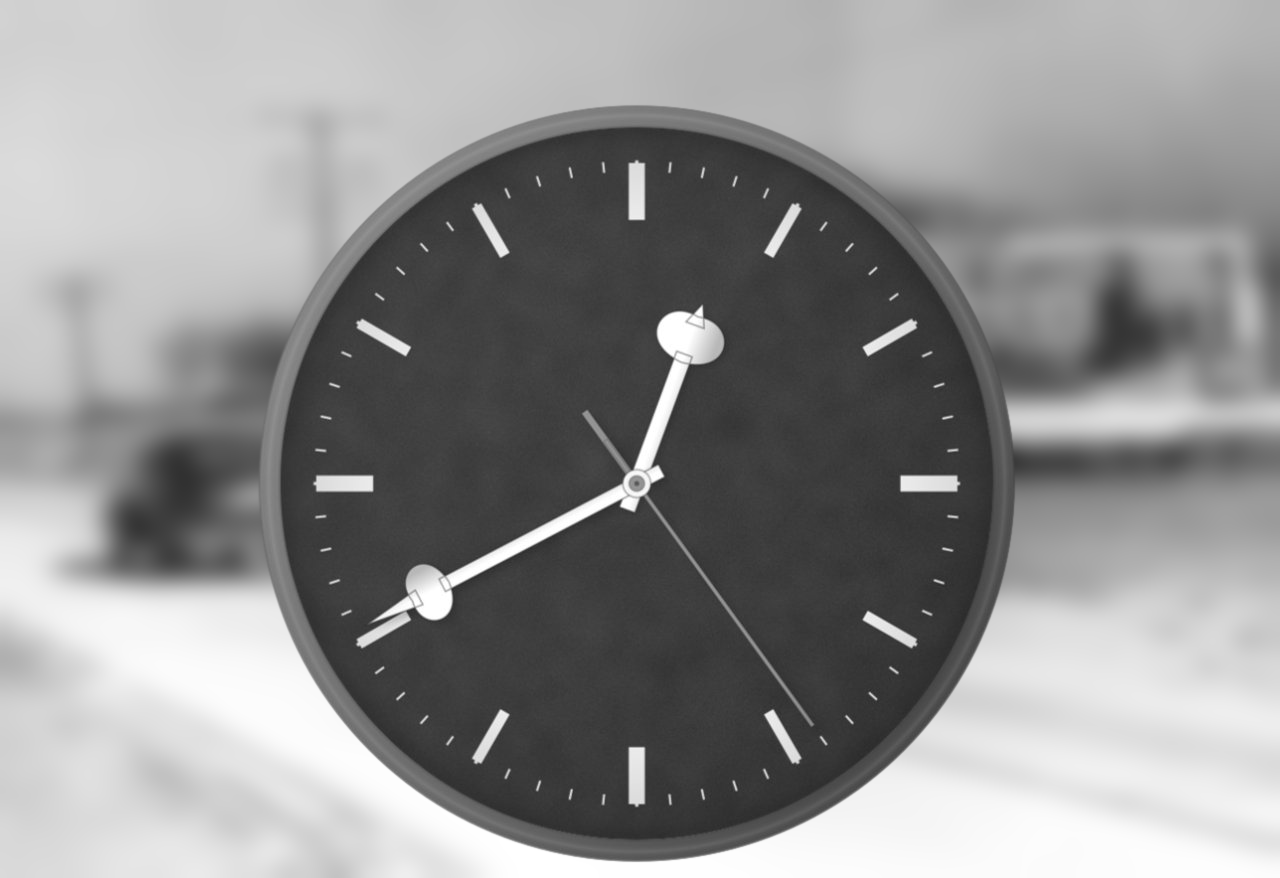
12:40:24
